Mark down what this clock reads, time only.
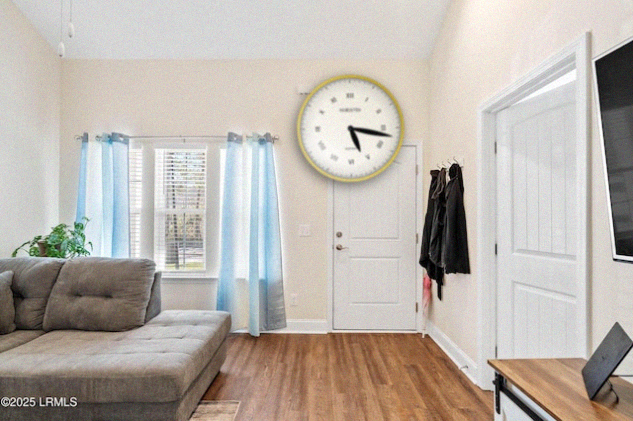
5:17
